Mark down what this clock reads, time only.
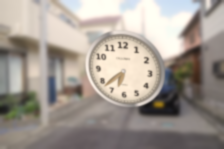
6:38
